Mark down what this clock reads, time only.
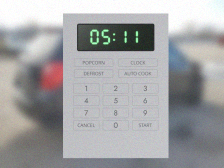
5:11
